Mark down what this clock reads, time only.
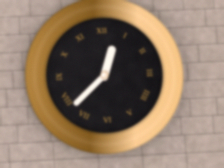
12:38
